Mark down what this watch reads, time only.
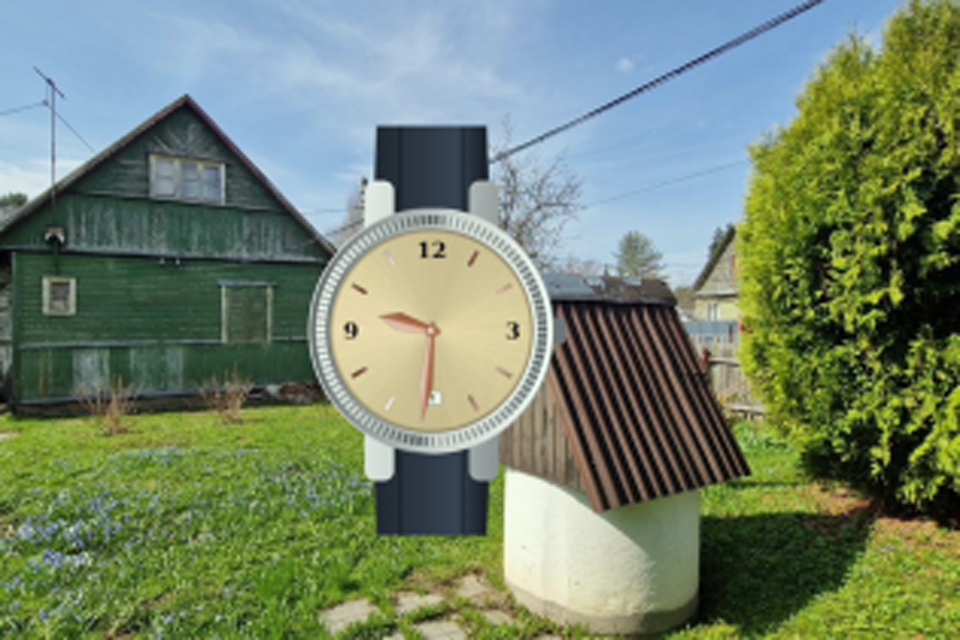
9:31
